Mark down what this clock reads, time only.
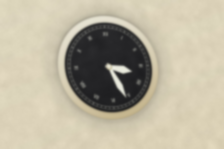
3:26
